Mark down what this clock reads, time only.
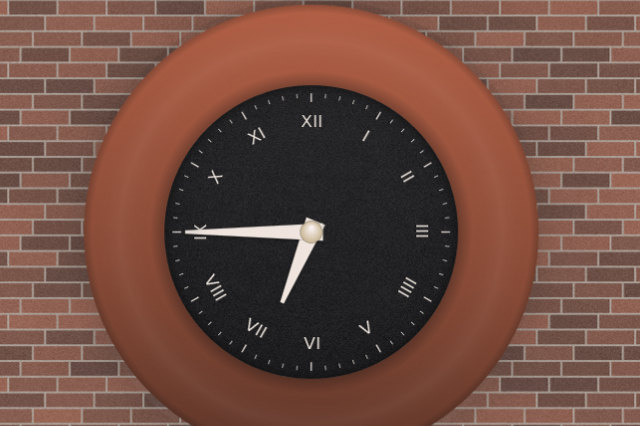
6:45
